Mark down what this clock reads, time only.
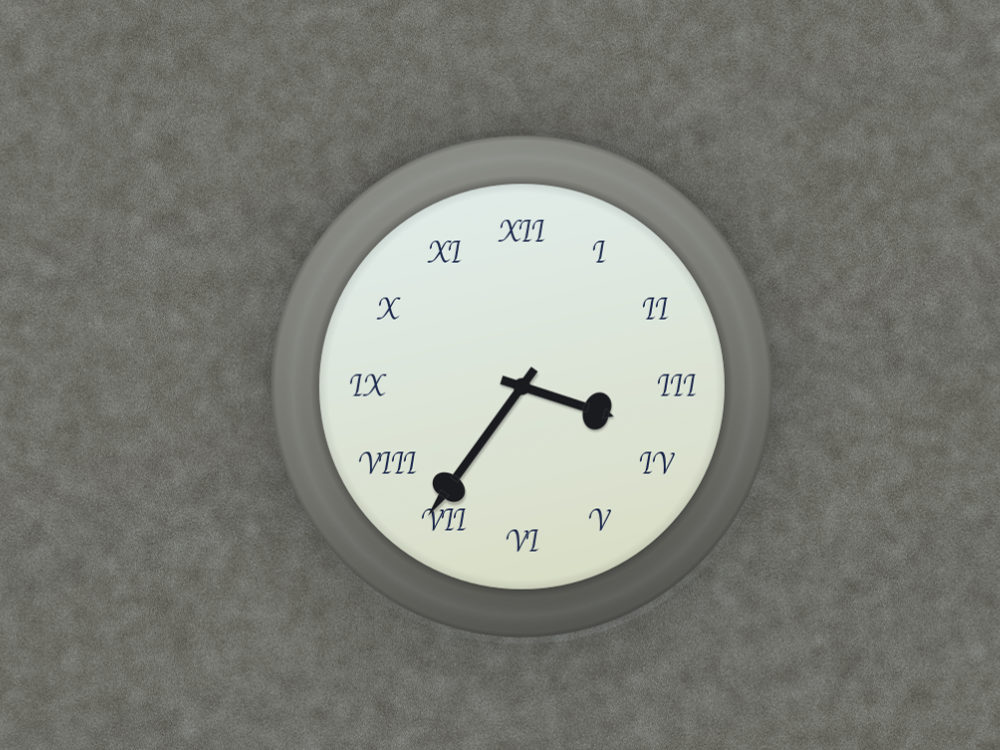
3:36
